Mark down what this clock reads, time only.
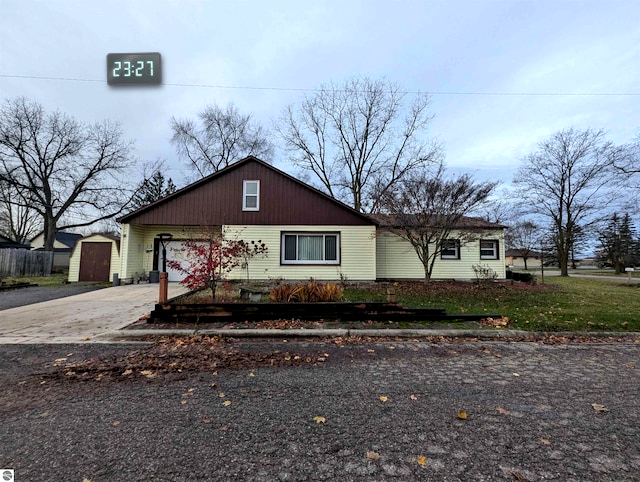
23:27
